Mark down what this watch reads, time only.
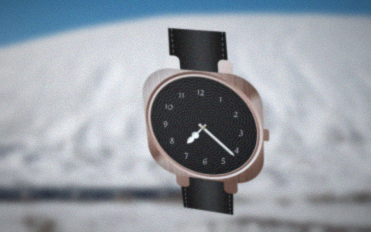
7:22
